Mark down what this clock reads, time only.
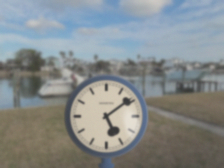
5:09
